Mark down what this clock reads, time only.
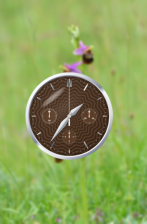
1:36
